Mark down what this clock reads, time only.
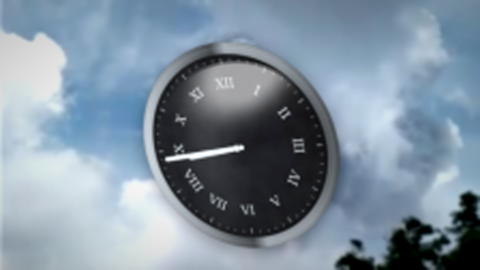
8:44
